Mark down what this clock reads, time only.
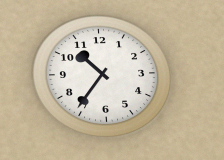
10:36
